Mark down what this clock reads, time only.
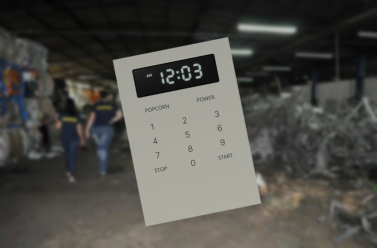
12:03
